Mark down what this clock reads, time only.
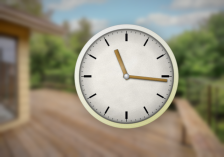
11:16
